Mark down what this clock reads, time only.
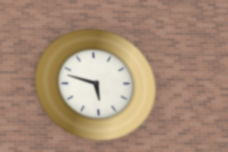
5:48
